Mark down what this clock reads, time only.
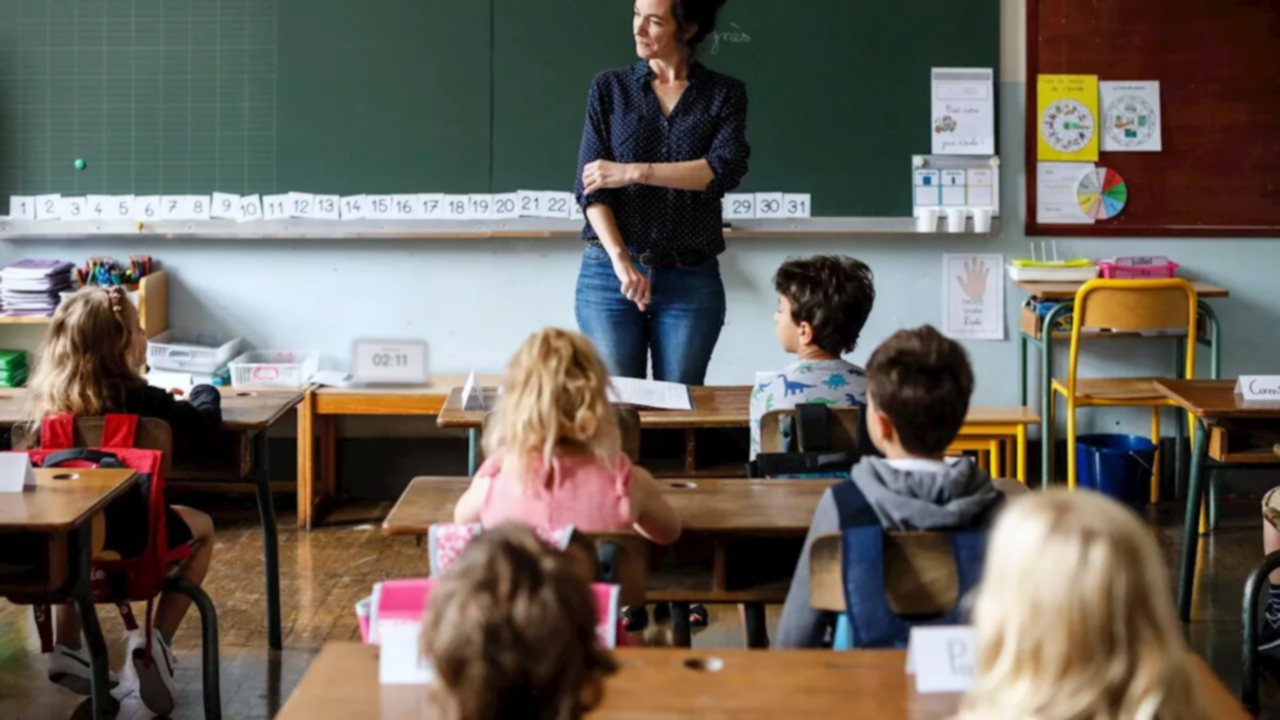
2:11
